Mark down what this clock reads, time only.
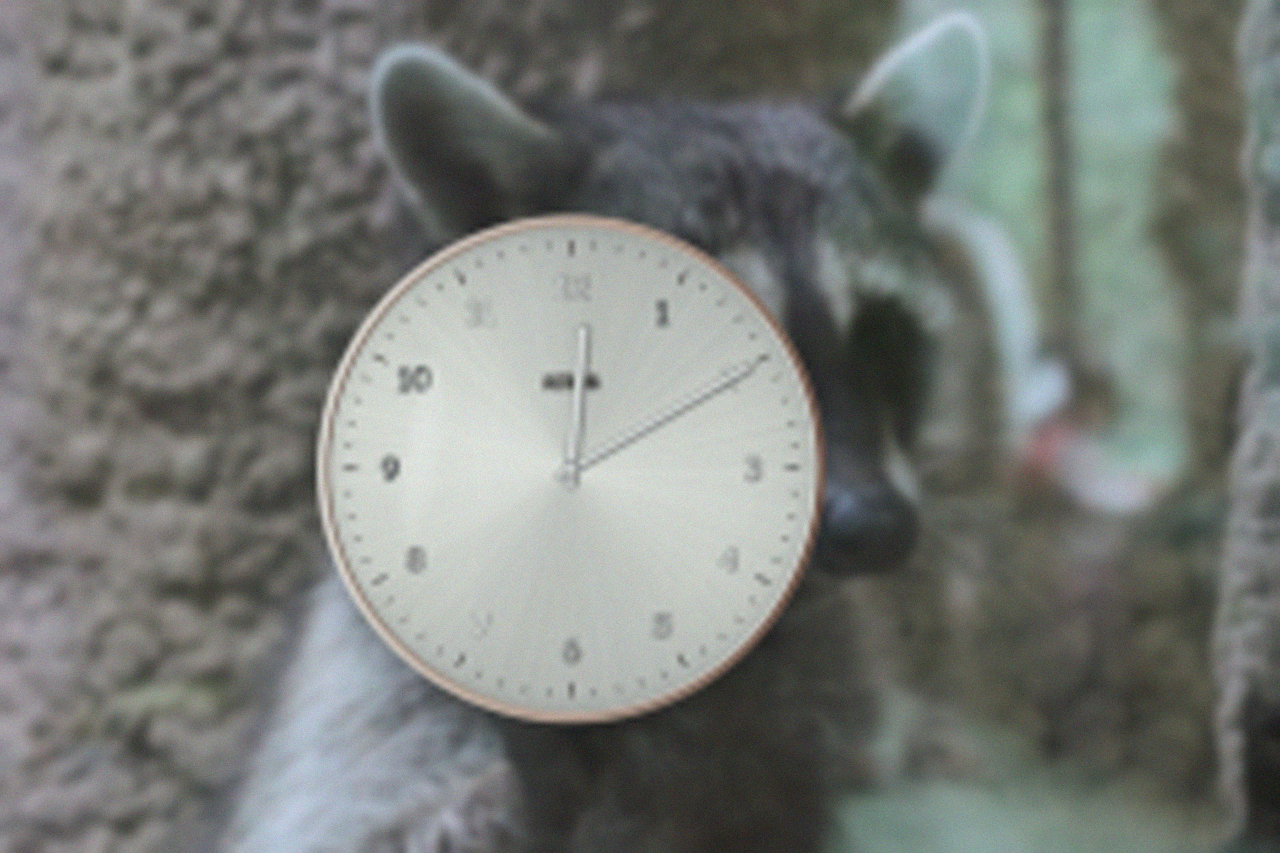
12:10
